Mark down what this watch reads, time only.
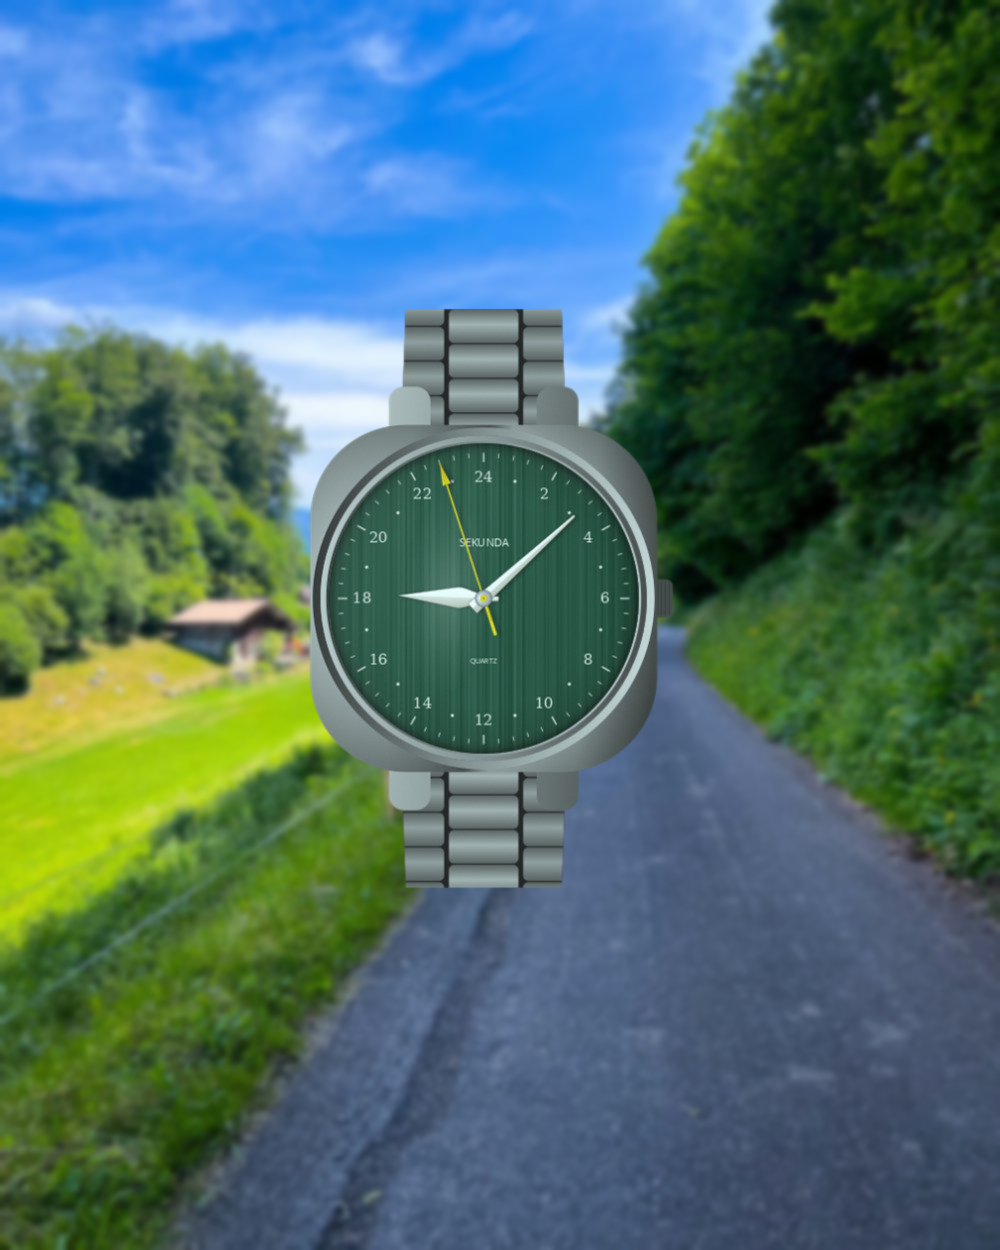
18:07:57
